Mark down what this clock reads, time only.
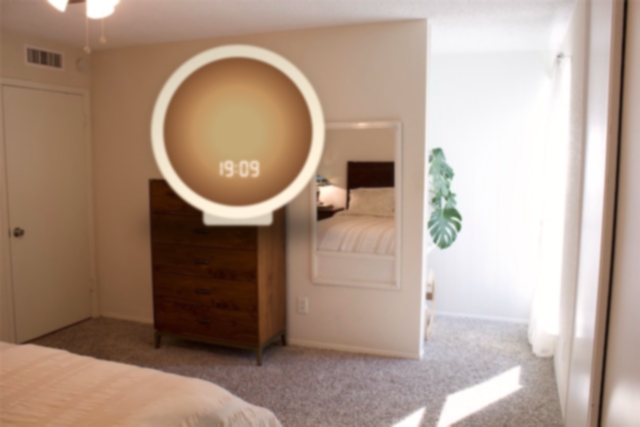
19:09
